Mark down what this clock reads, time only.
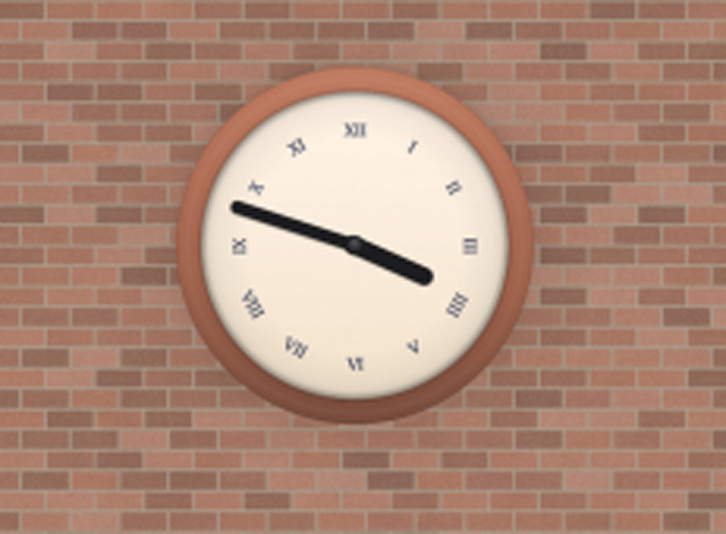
3:48
